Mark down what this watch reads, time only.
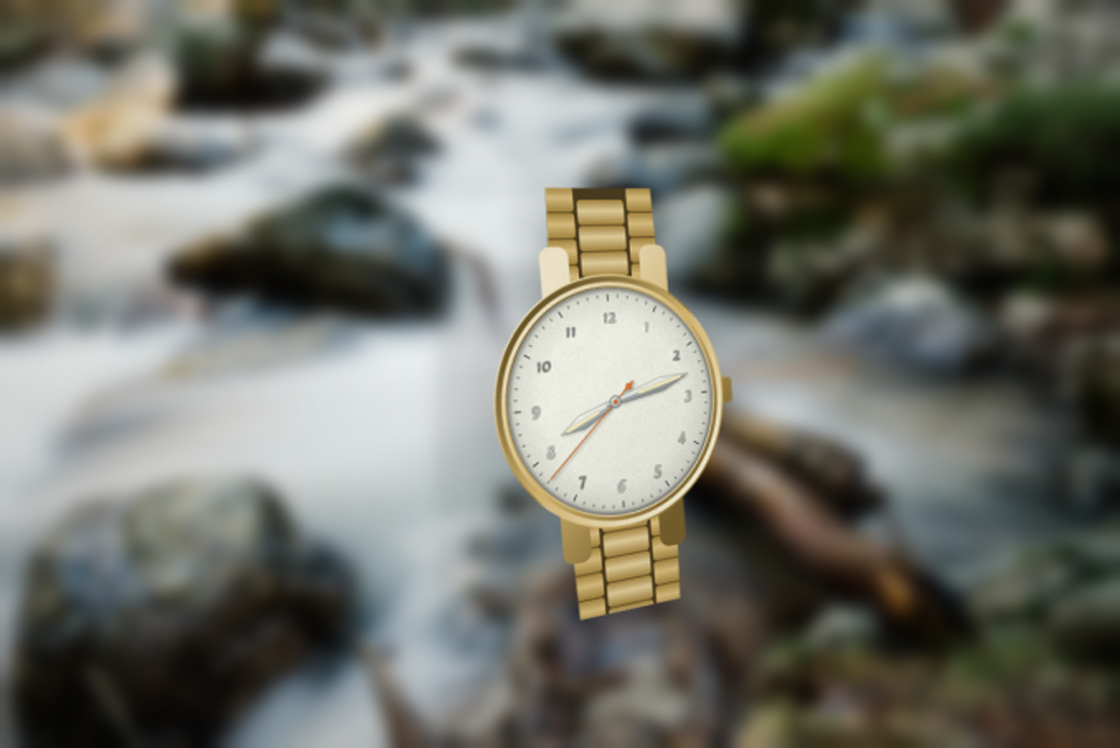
8:12:38
